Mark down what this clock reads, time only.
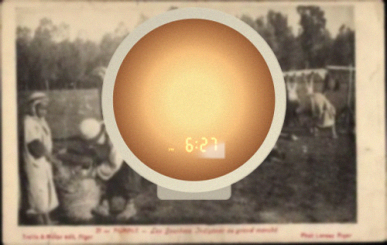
6:27
